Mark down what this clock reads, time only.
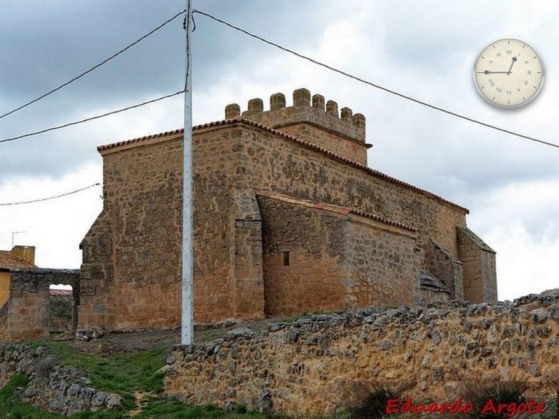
12:45
